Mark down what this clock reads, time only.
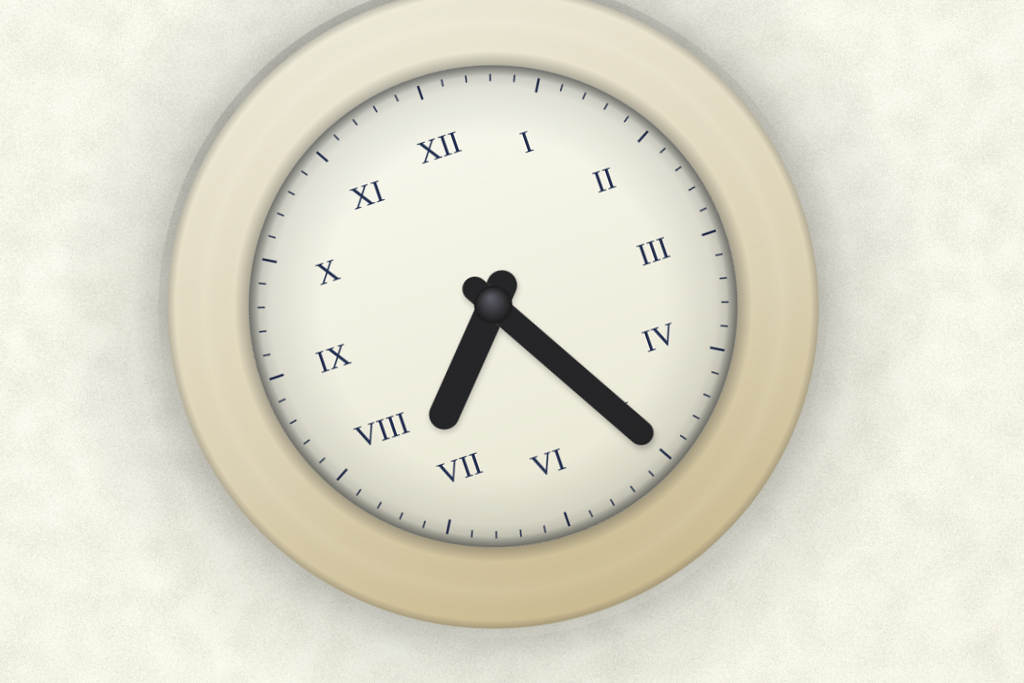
7:25
